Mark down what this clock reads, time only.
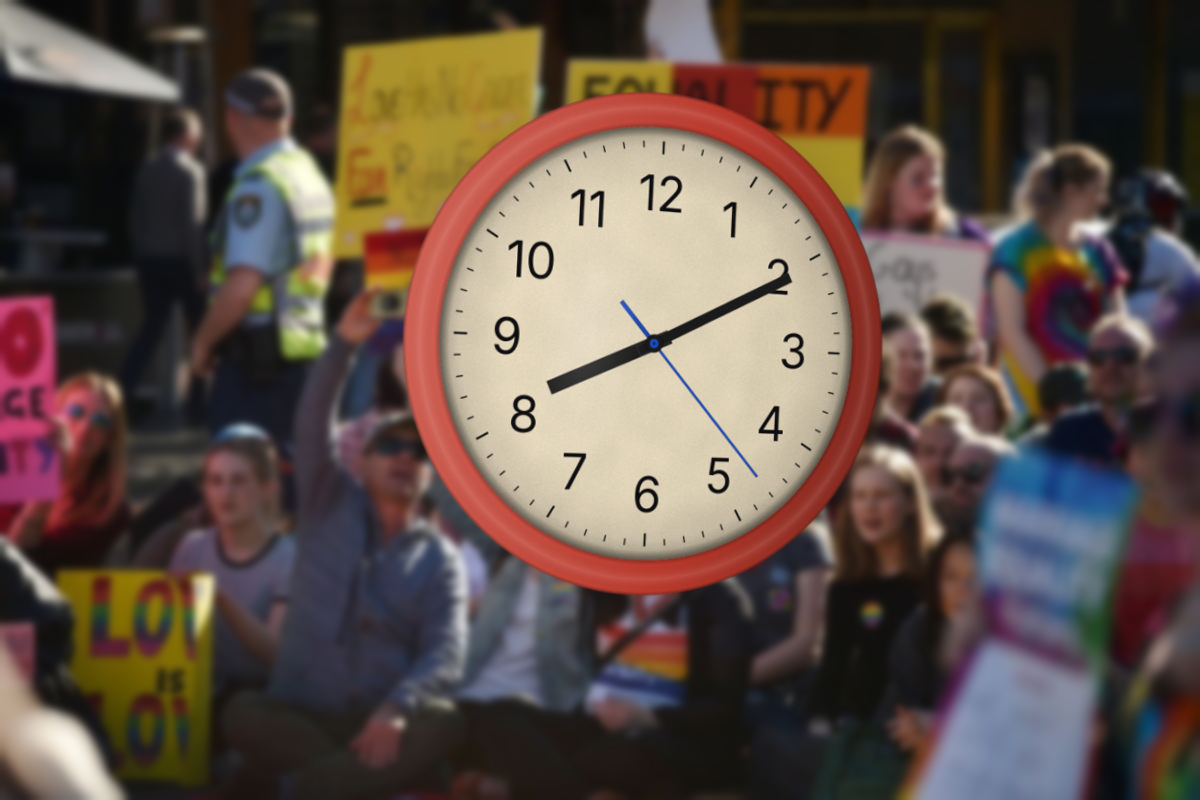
8:10:23
